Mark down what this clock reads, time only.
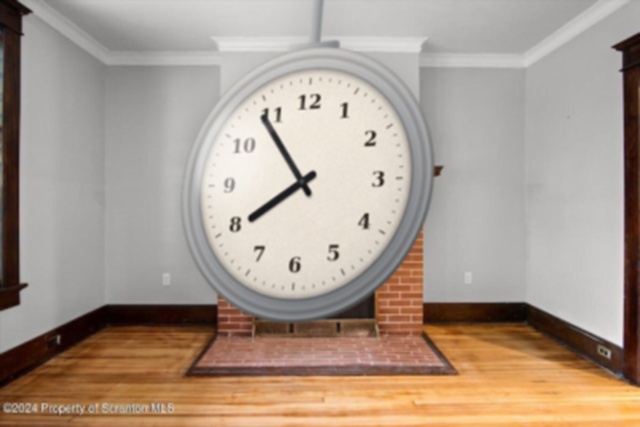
7:54
